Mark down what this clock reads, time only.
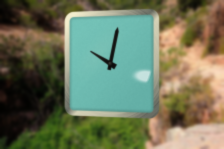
10:02
